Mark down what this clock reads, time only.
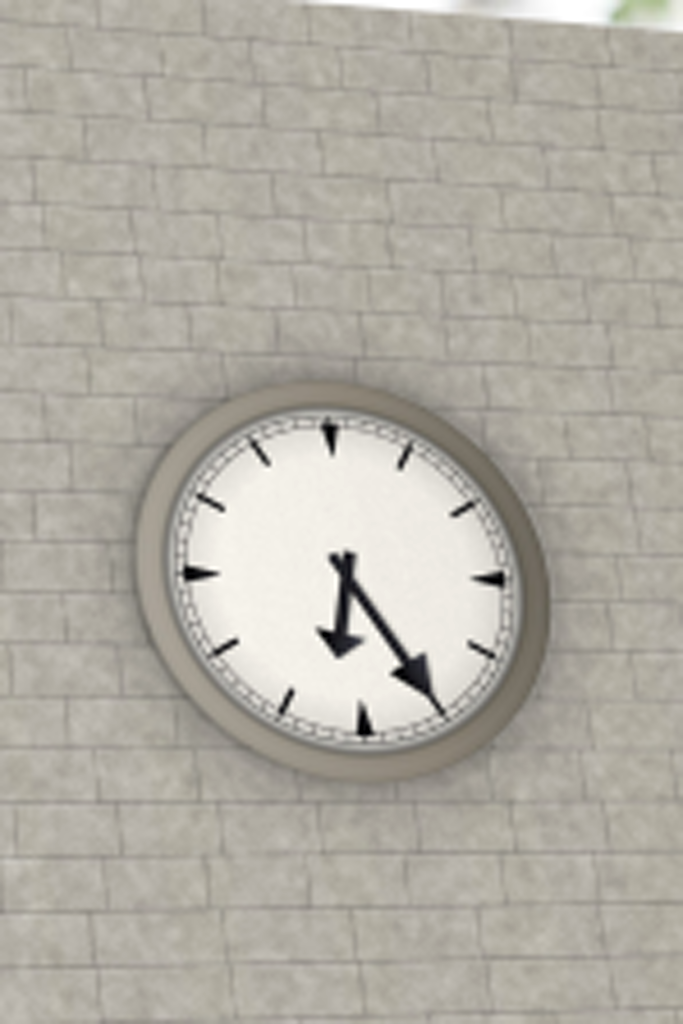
6:25
